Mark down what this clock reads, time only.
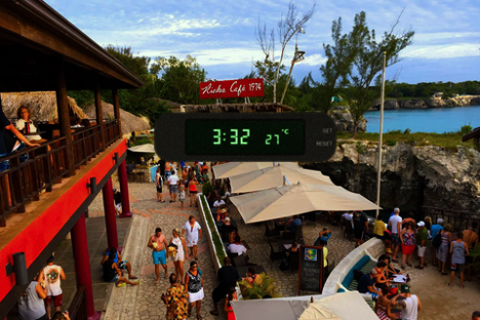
3:32
